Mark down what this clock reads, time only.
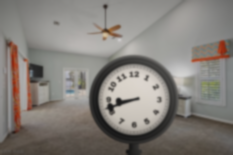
8:42
